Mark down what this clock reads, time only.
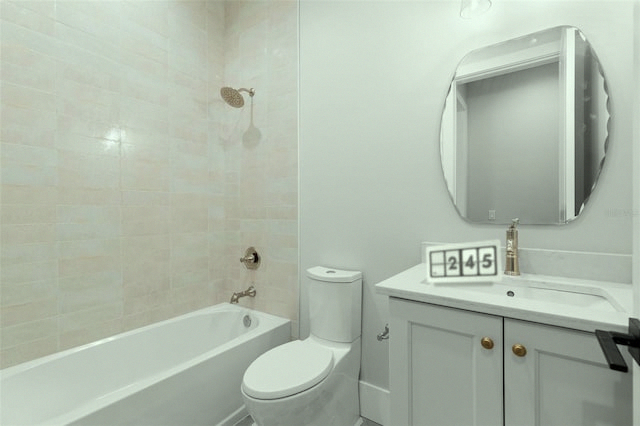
2:45
